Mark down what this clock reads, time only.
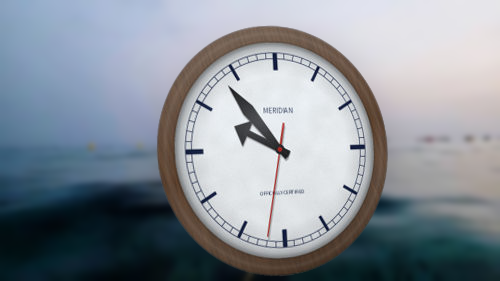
9:53:32
